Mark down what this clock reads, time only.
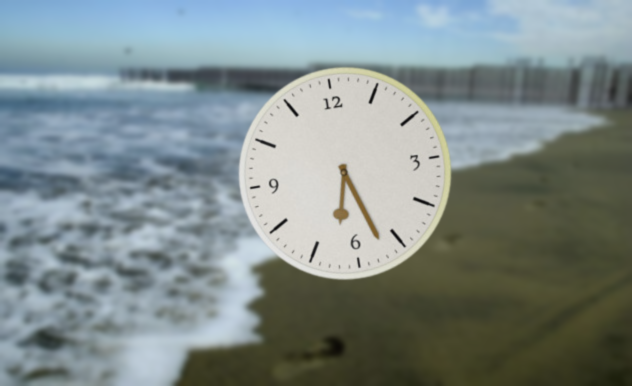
6:27
